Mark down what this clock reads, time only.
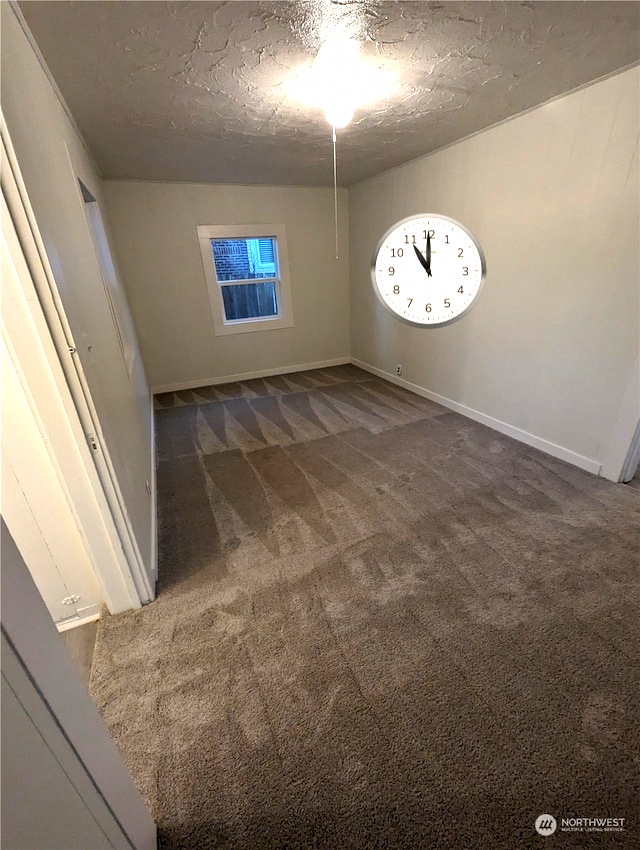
11:00
